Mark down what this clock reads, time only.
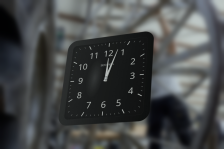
12:03
